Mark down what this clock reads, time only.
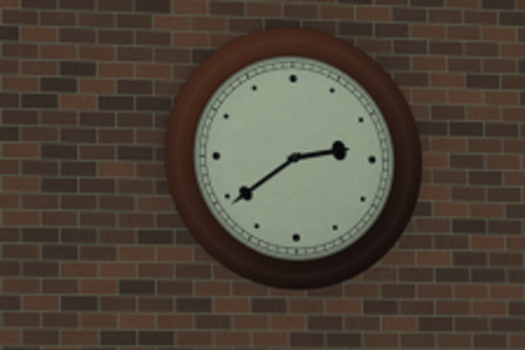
2:39
